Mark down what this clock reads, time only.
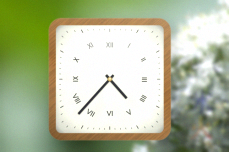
4:37
